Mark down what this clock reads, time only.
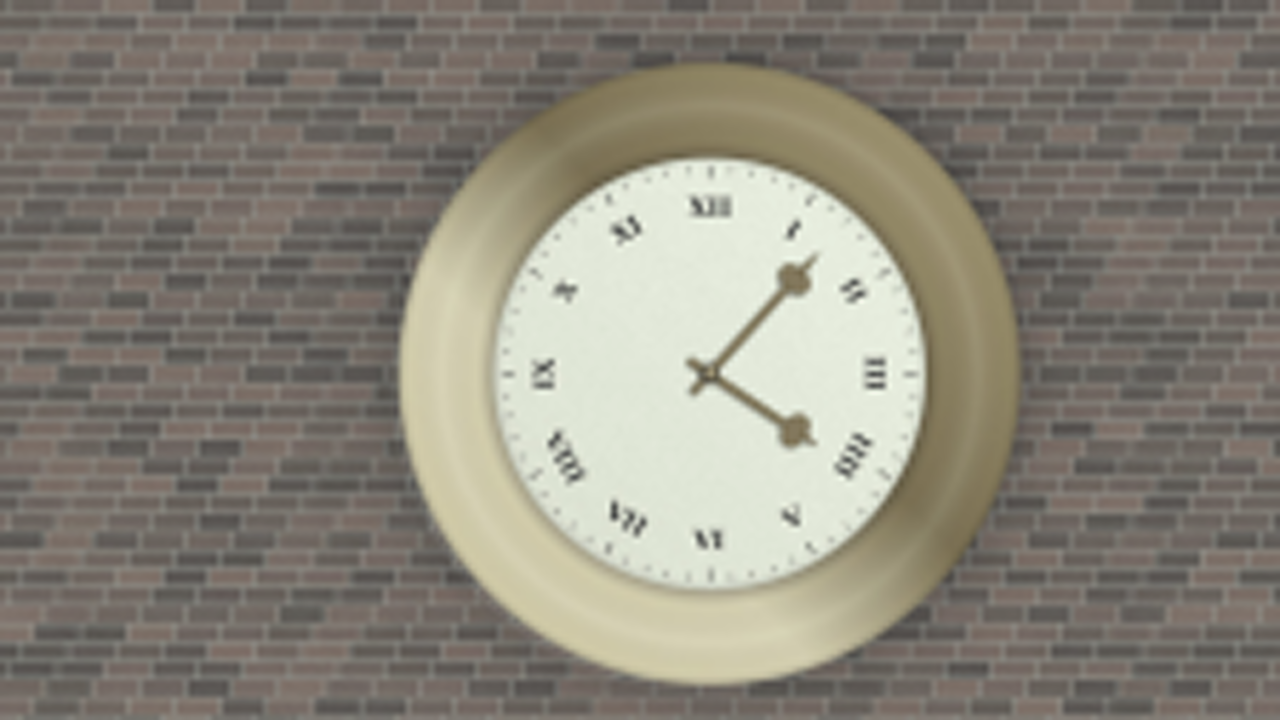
4:07
